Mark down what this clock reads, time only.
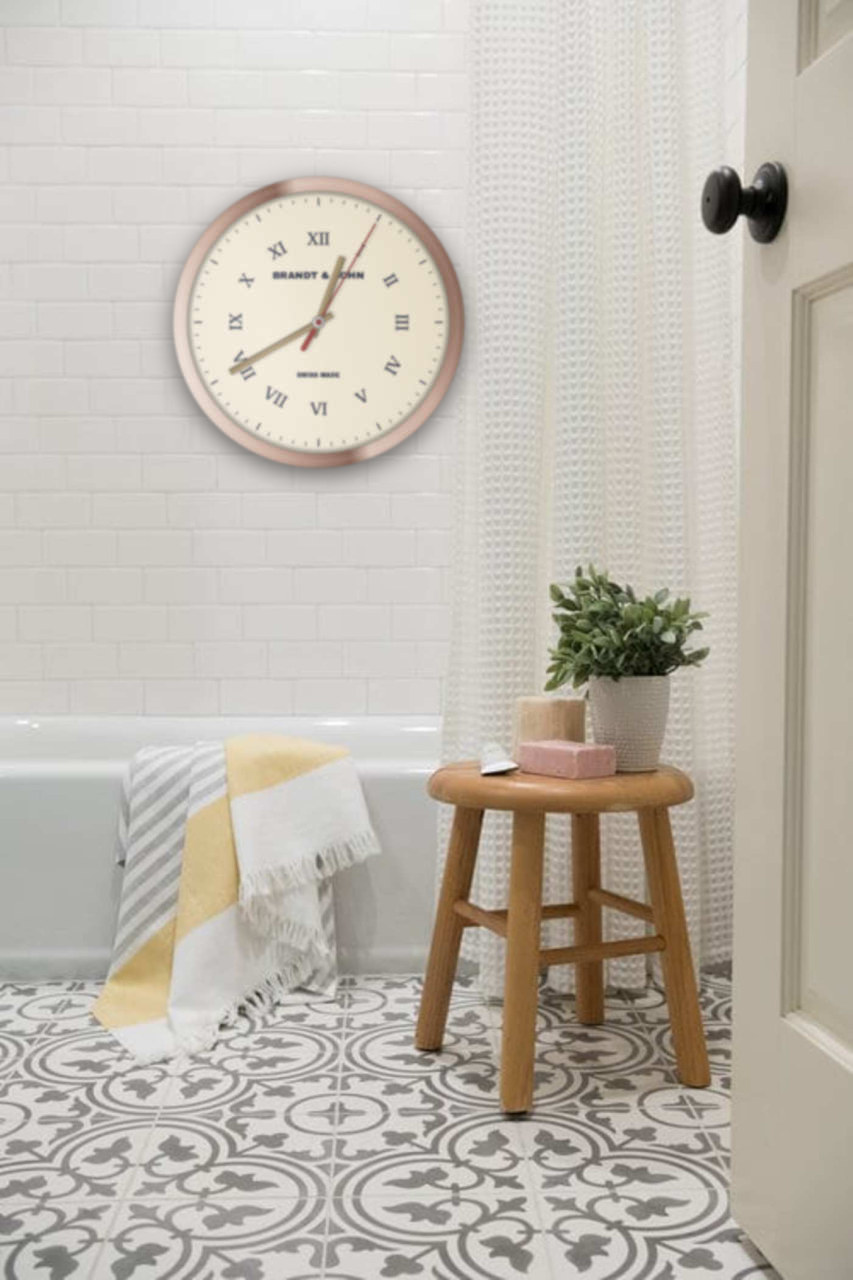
12:40:05
